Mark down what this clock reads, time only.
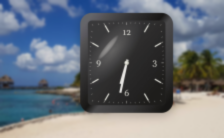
6:32
